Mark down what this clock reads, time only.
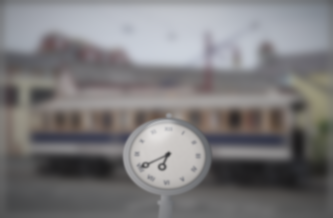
6:40
